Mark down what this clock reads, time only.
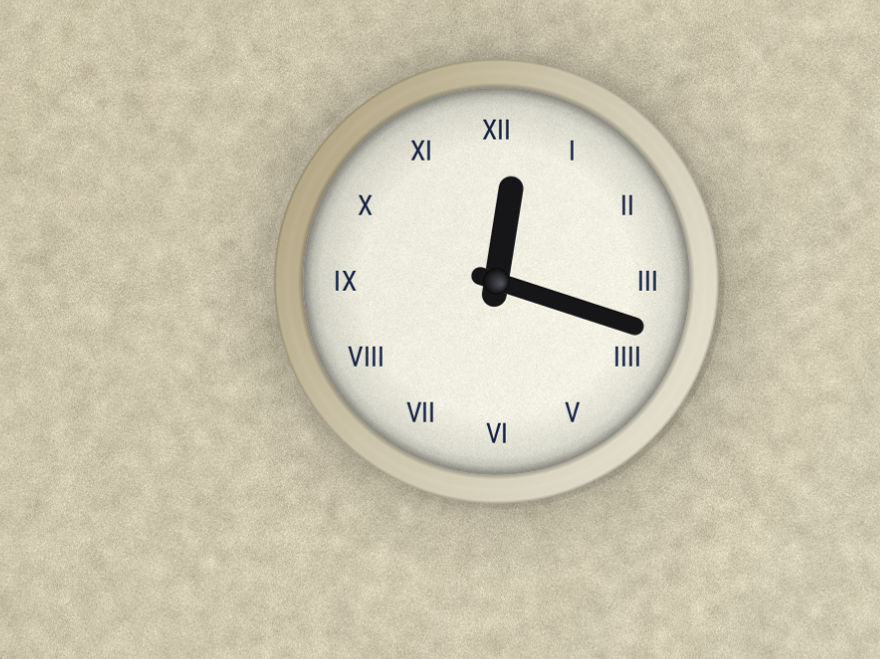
12:18
